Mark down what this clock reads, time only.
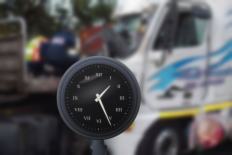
1:26
